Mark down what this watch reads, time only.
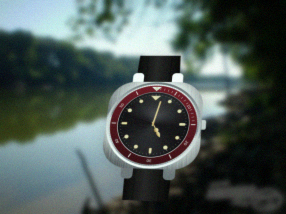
5:02
